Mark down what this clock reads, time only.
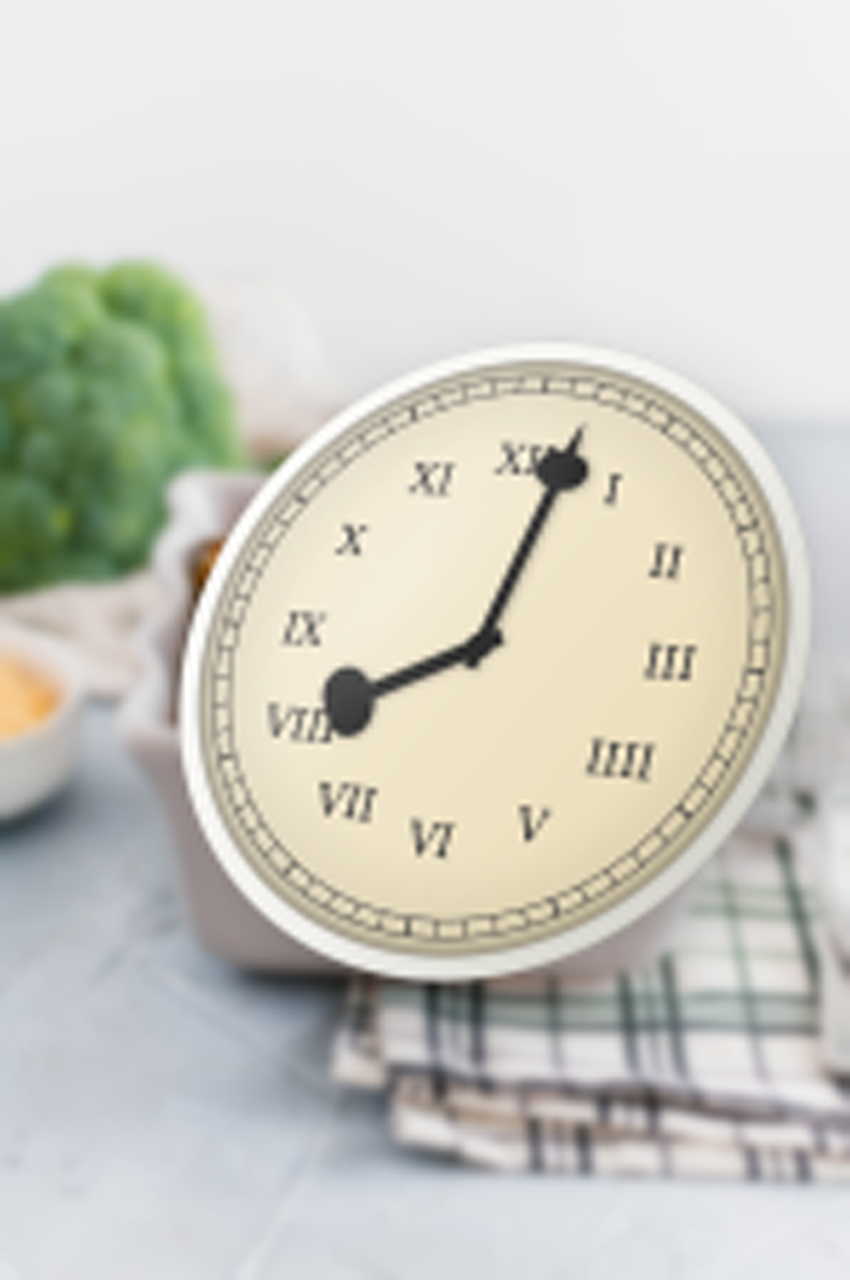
8:02
